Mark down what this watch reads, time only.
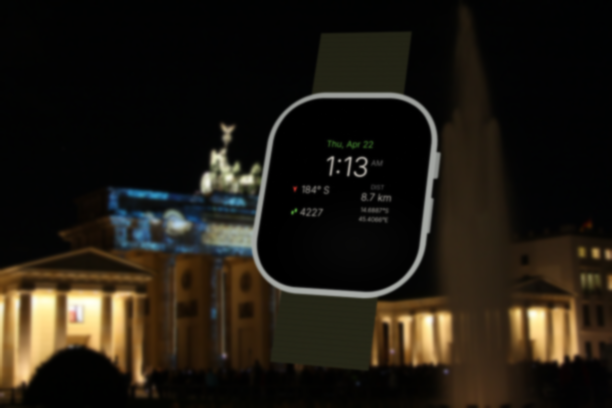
1:13
